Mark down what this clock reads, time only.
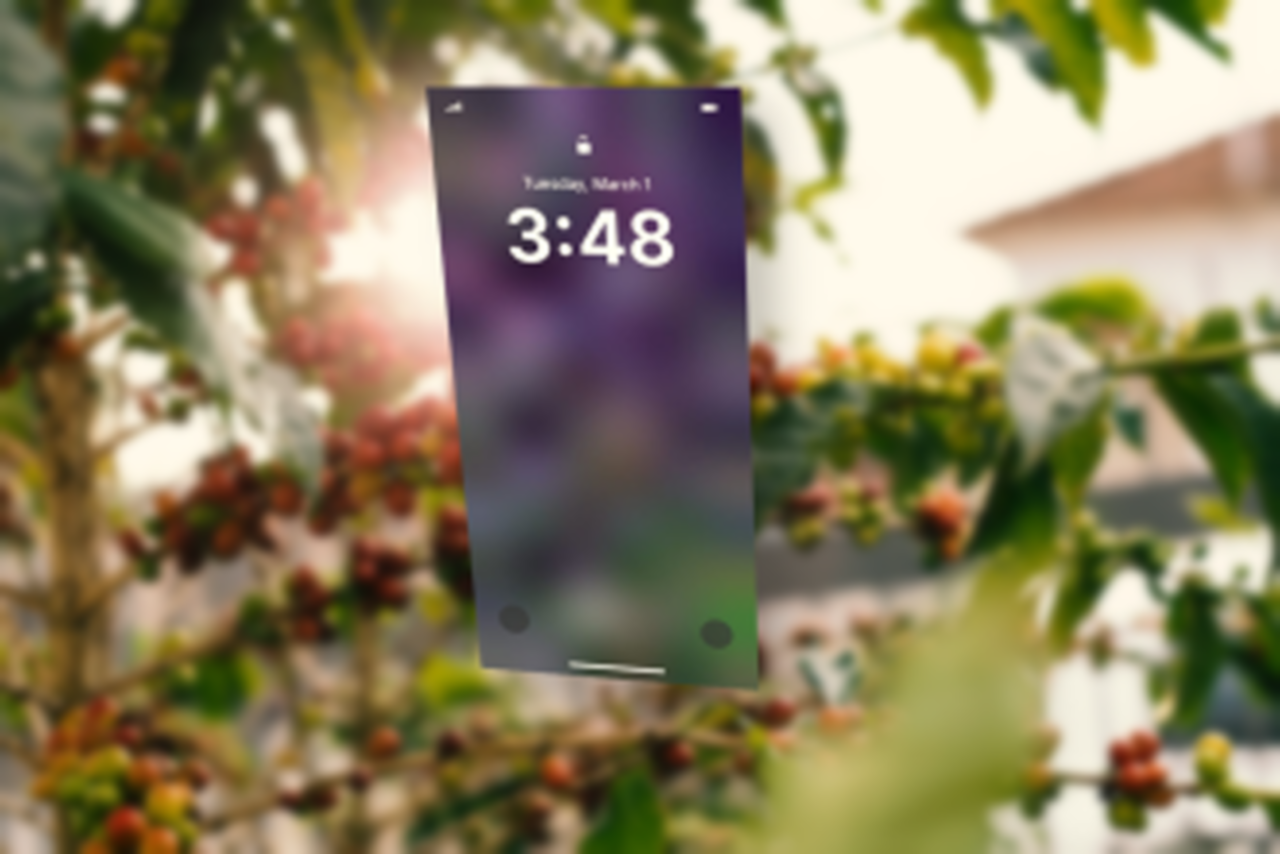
3:48
